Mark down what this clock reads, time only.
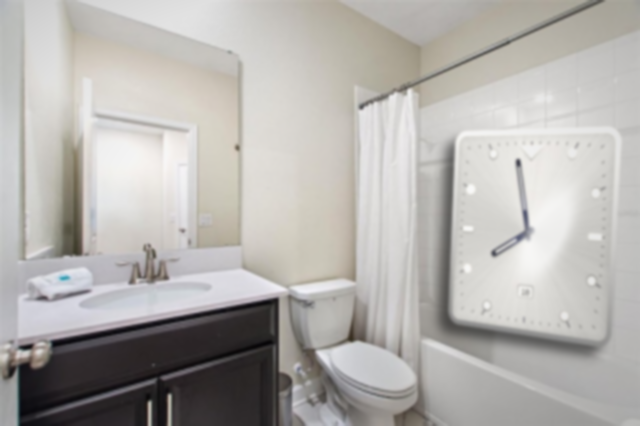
7:58
